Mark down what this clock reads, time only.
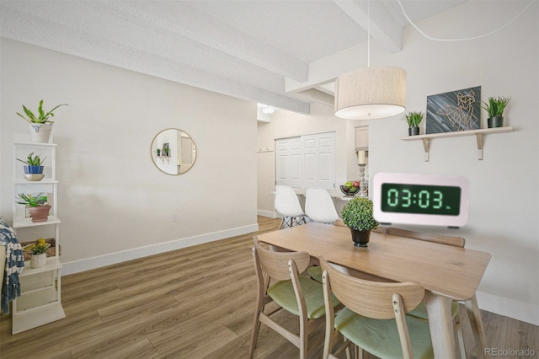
3:03
